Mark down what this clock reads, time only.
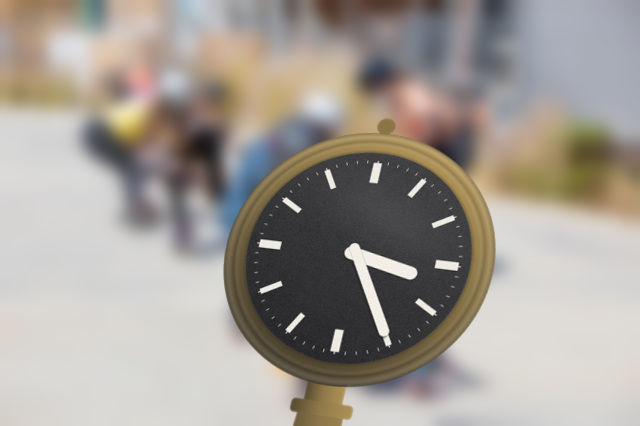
3:25
